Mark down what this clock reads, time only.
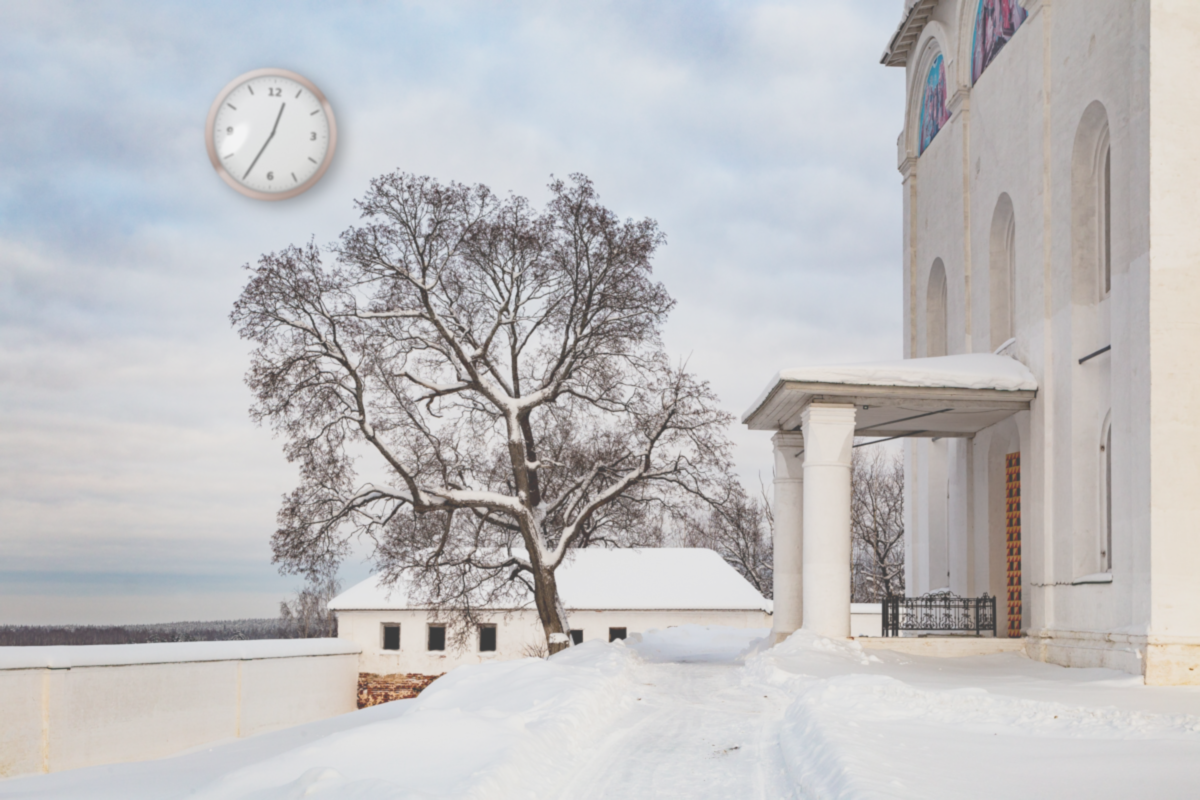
12:35
